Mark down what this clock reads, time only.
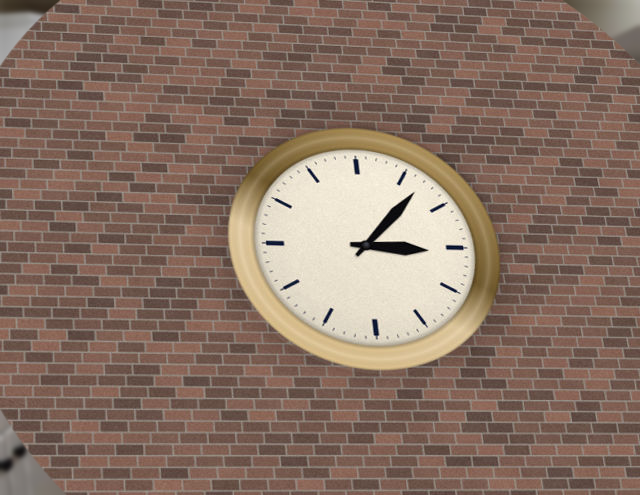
3:07
